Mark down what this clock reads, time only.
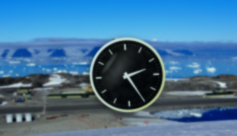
2:25
